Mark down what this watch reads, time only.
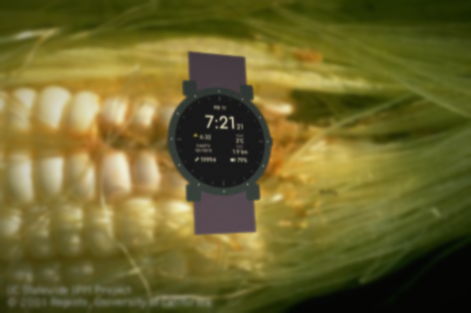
7:21
